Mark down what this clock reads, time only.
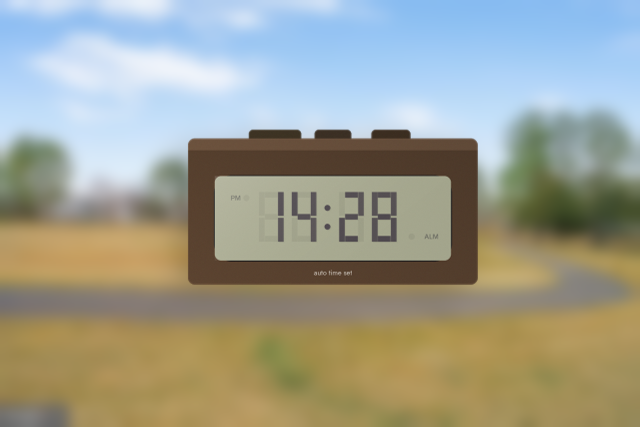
14:28
